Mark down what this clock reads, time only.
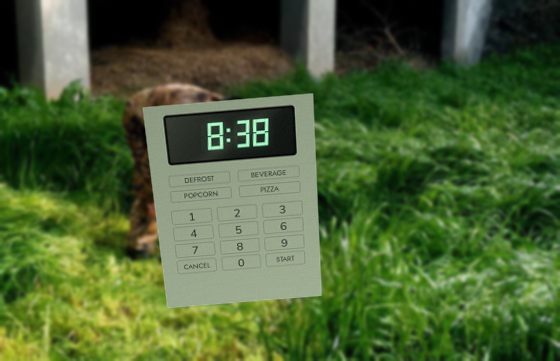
8:38
